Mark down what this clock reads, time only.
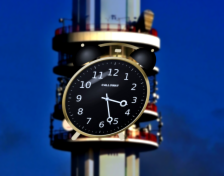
3:27
